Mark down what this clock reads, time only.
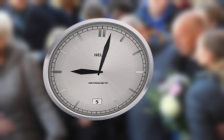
9:02
